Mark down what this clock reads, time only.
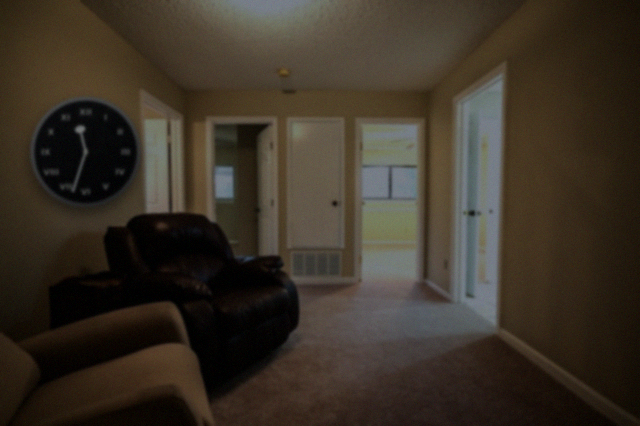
11:33
